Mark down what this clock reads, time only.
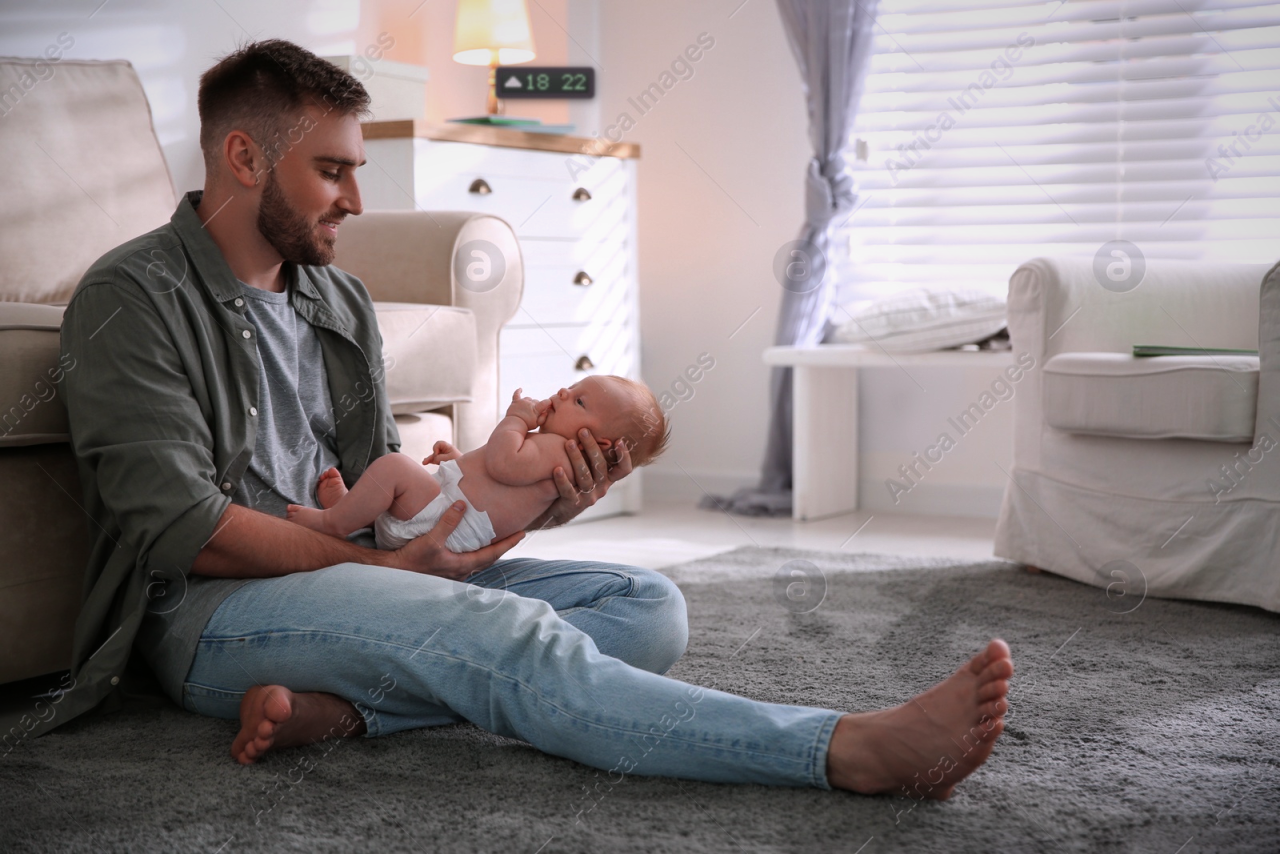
18:22
